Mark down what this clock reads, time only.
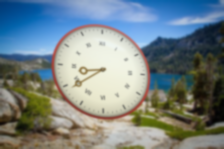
8:39
